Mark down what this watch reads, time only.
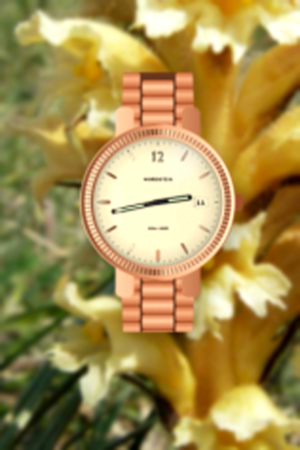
2:43
